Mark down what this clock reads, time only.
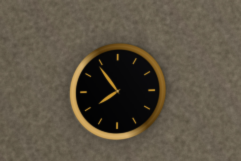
7:54
